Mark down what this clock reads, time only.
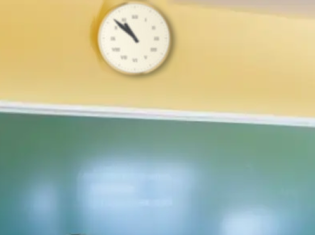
10:52
